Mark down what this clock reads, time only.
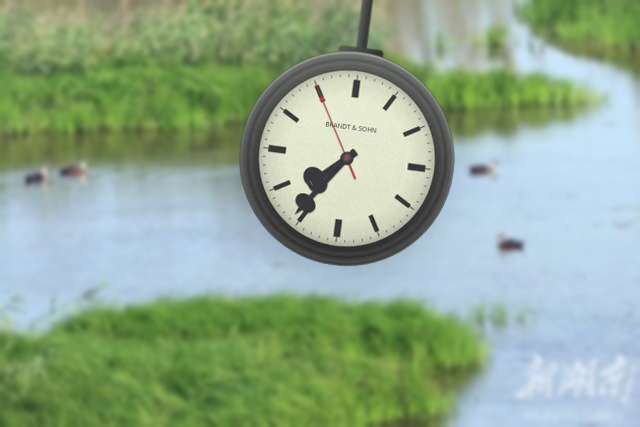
7:35:55
